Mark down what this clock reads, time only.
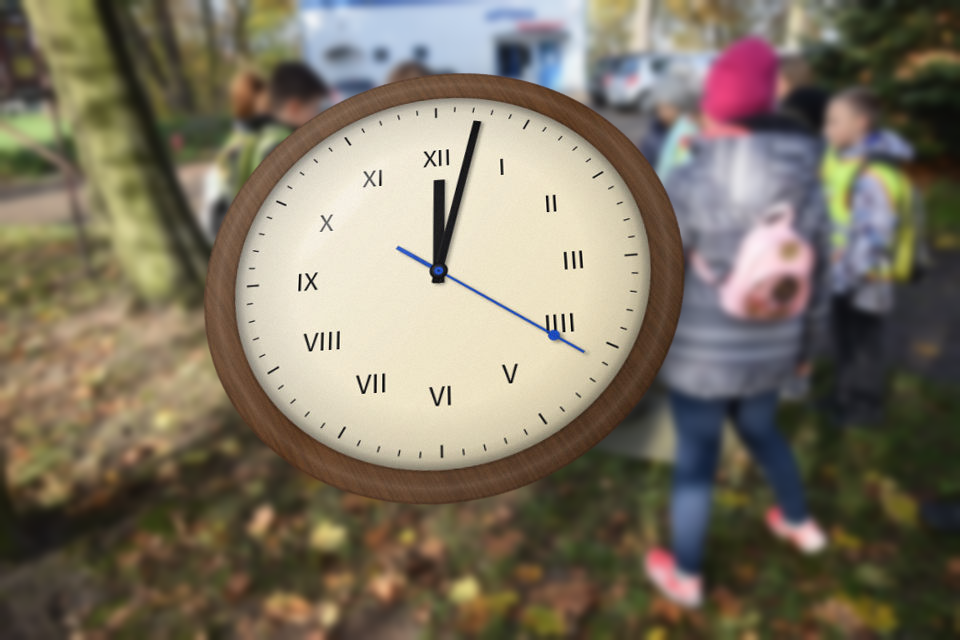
12:02:21
